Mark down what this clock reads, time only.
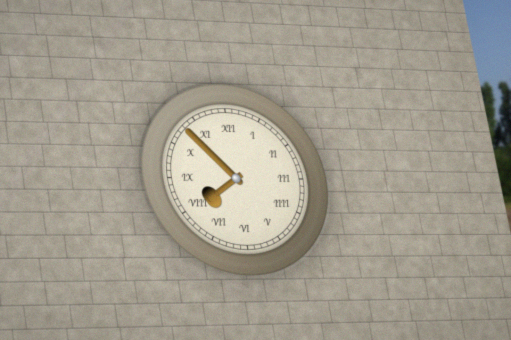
7:53
